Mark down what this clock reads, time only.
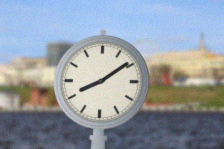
8:09
